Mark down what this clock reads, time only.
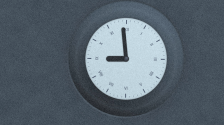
8:59
